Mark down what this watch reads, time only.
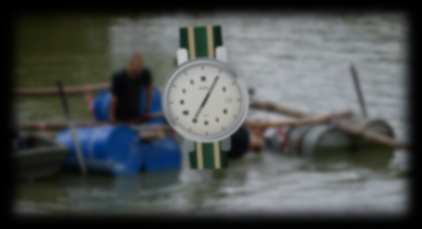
7:05
